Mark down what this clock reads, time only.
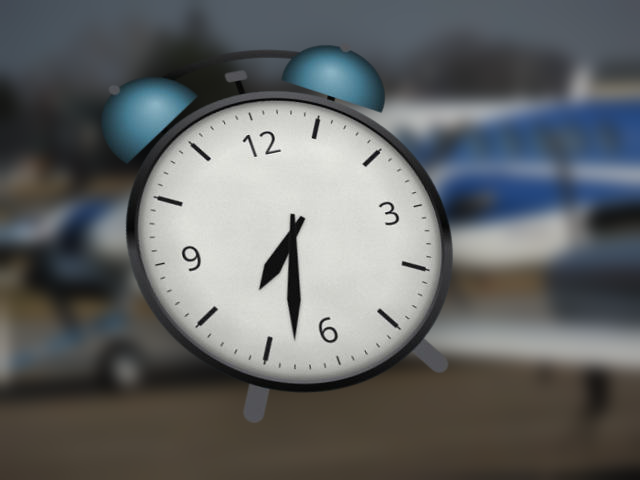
7:33
